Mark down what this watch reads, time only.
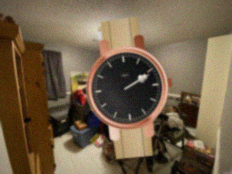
2:11
